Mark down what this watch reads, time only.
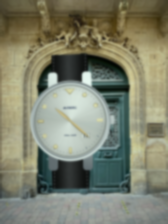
10:22
